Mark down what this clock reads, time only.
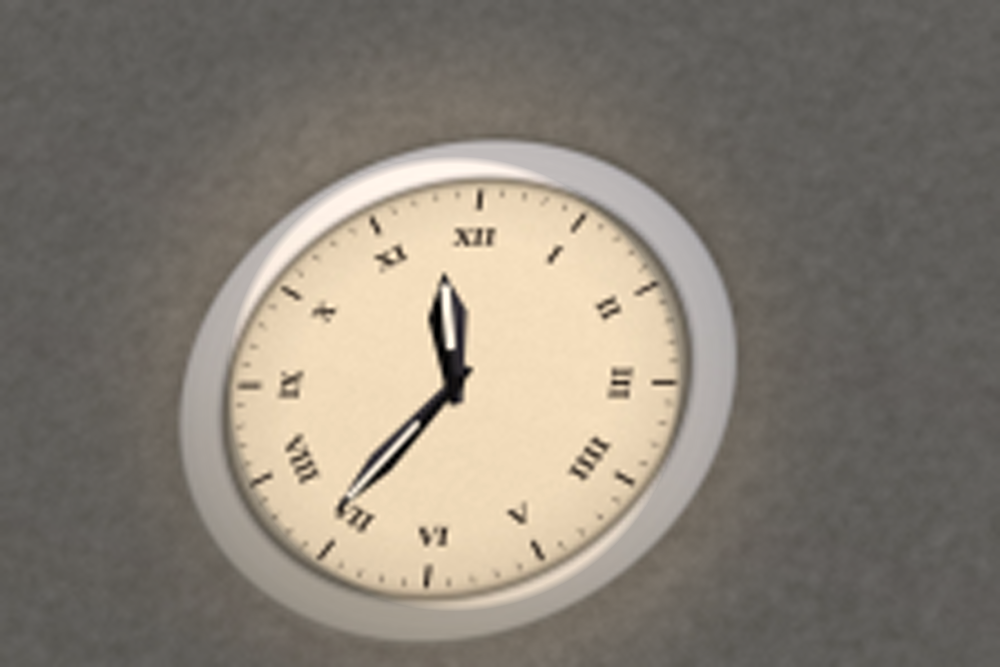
11:36
